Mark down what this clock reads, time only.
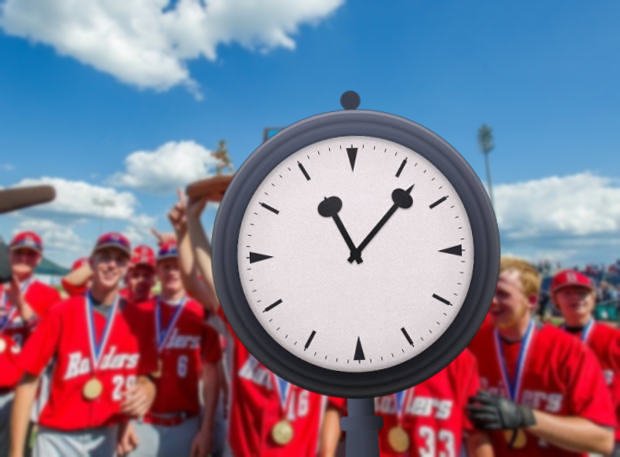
11:07
